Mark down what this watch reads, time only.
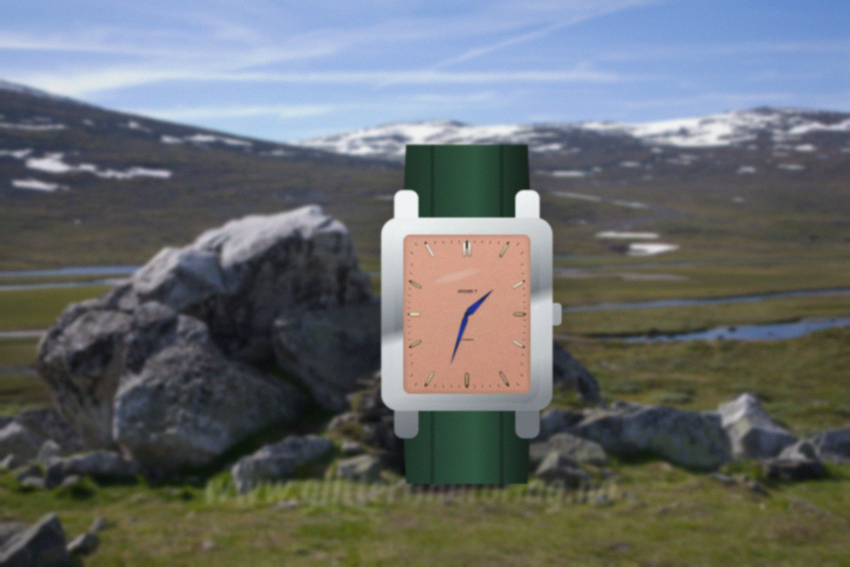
1:33
